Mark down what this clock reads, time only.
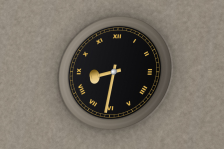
8:31
